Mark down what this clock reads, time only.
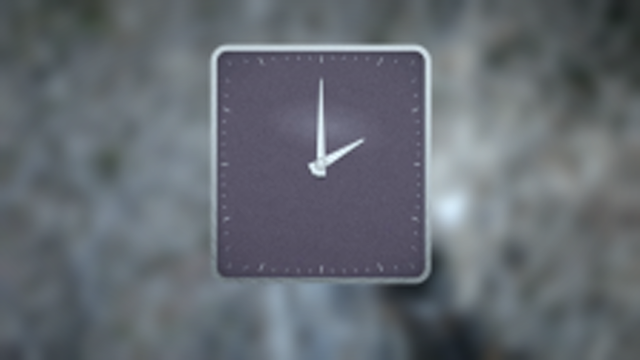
2:00
